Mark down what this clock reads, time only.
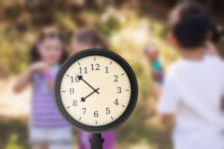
7:52
